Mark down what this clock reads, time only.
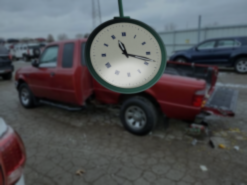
11:18
